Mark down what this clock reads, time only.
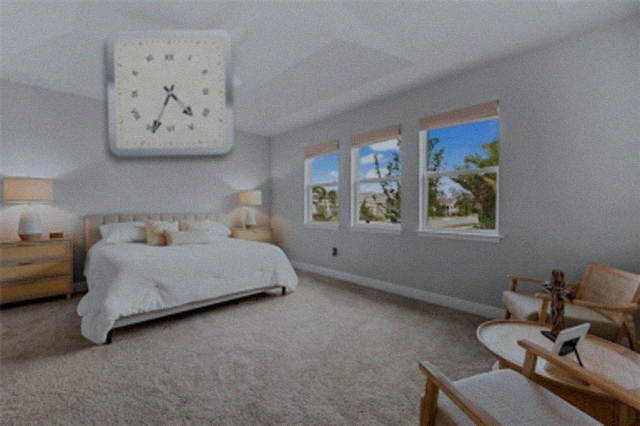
4:34
